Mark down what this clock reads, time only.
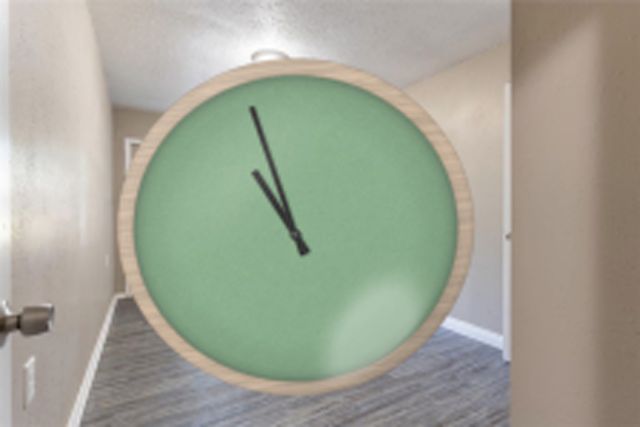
10:57
